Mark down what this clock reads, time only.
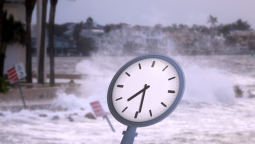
7:29
